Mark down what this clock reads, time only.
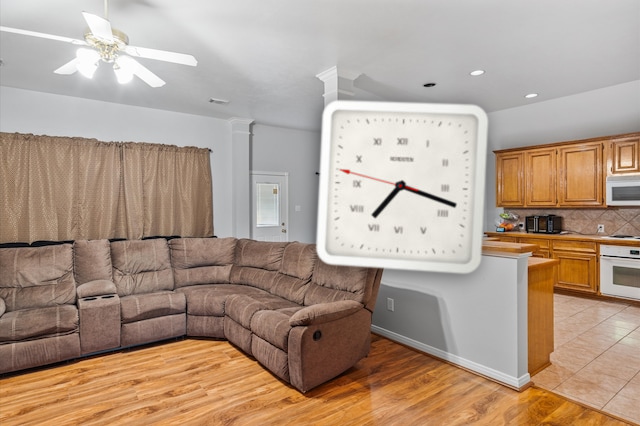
7:17:47
